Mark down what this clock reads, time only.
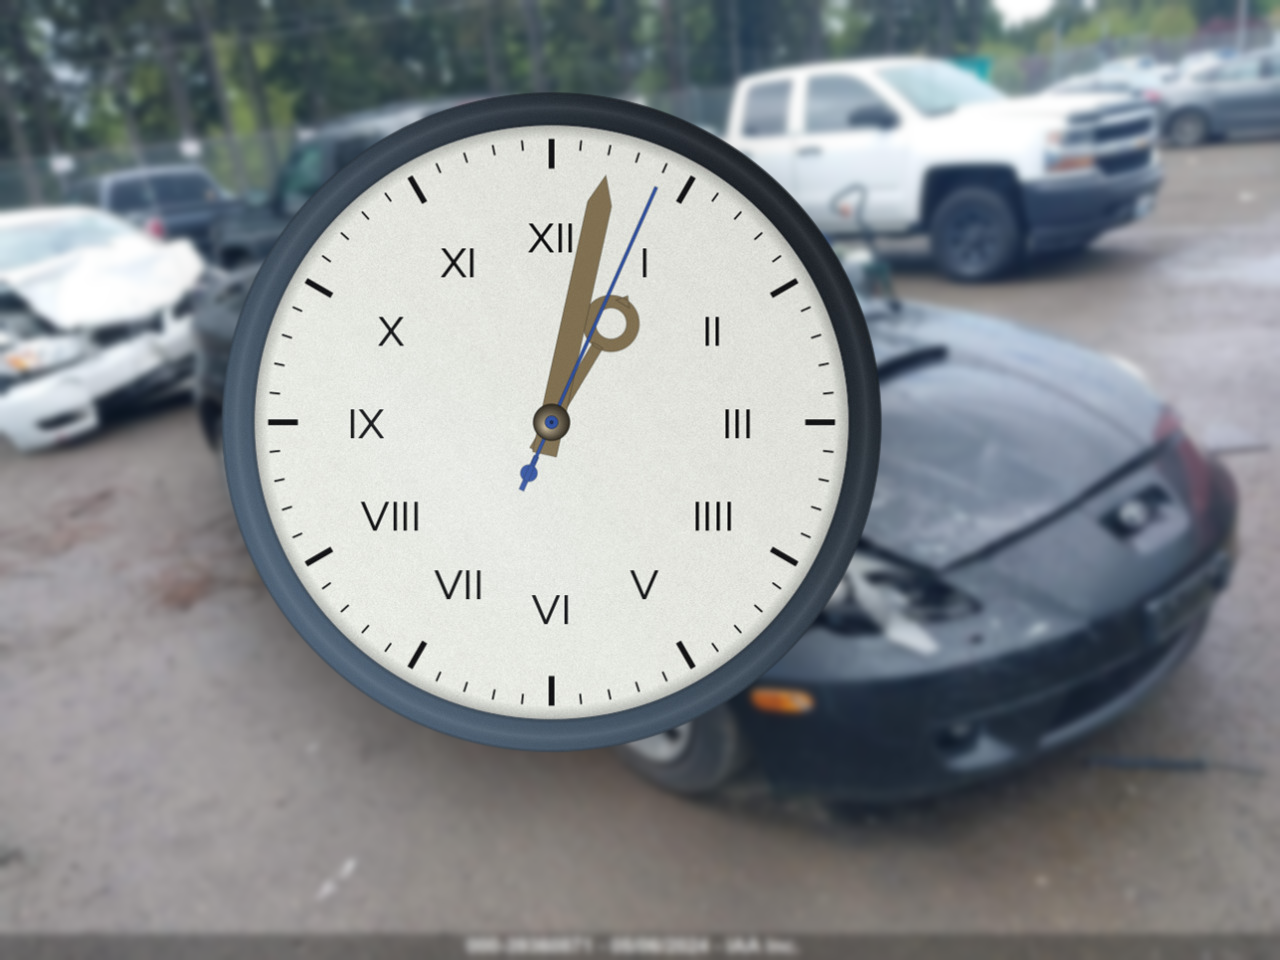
1:02:04
